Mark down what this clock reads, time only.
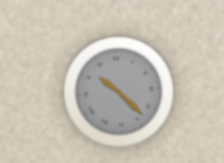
10:23
